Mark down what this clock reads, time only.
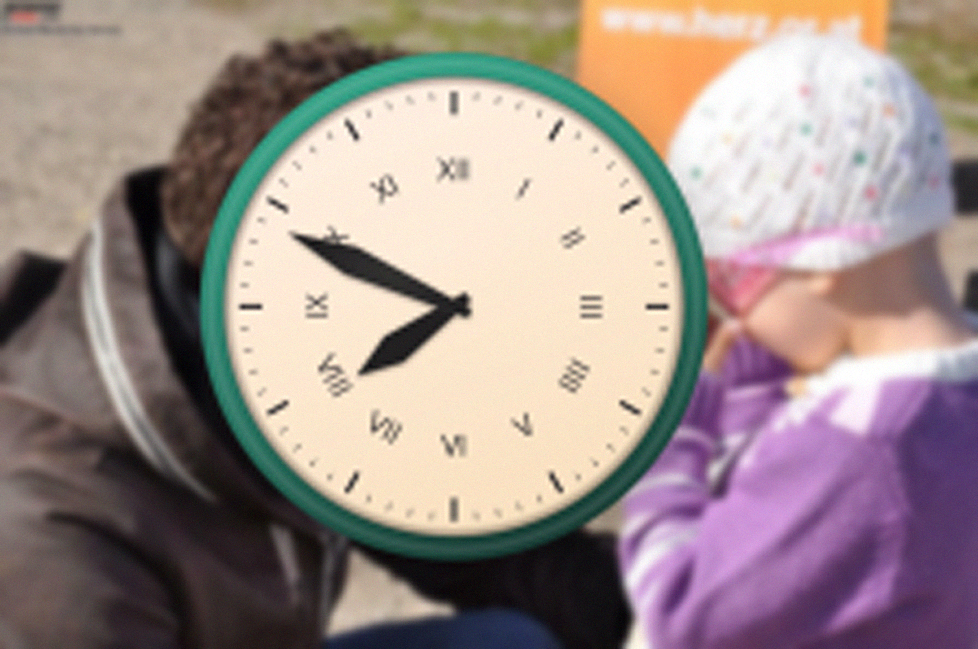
7:49
